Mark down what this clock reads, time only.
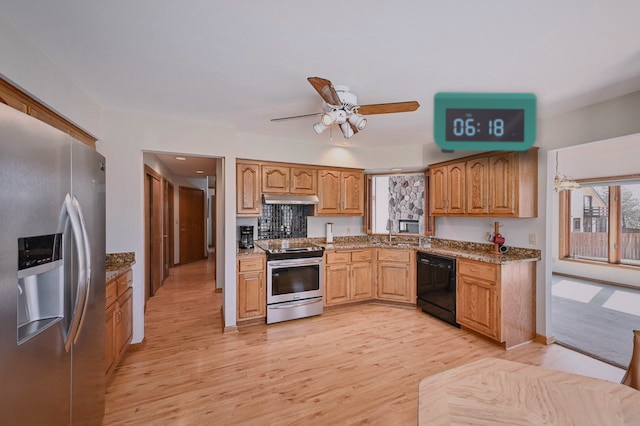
6:18
